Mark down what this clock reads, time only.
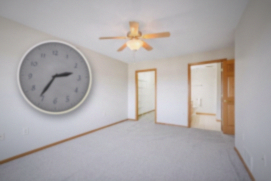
2:36
